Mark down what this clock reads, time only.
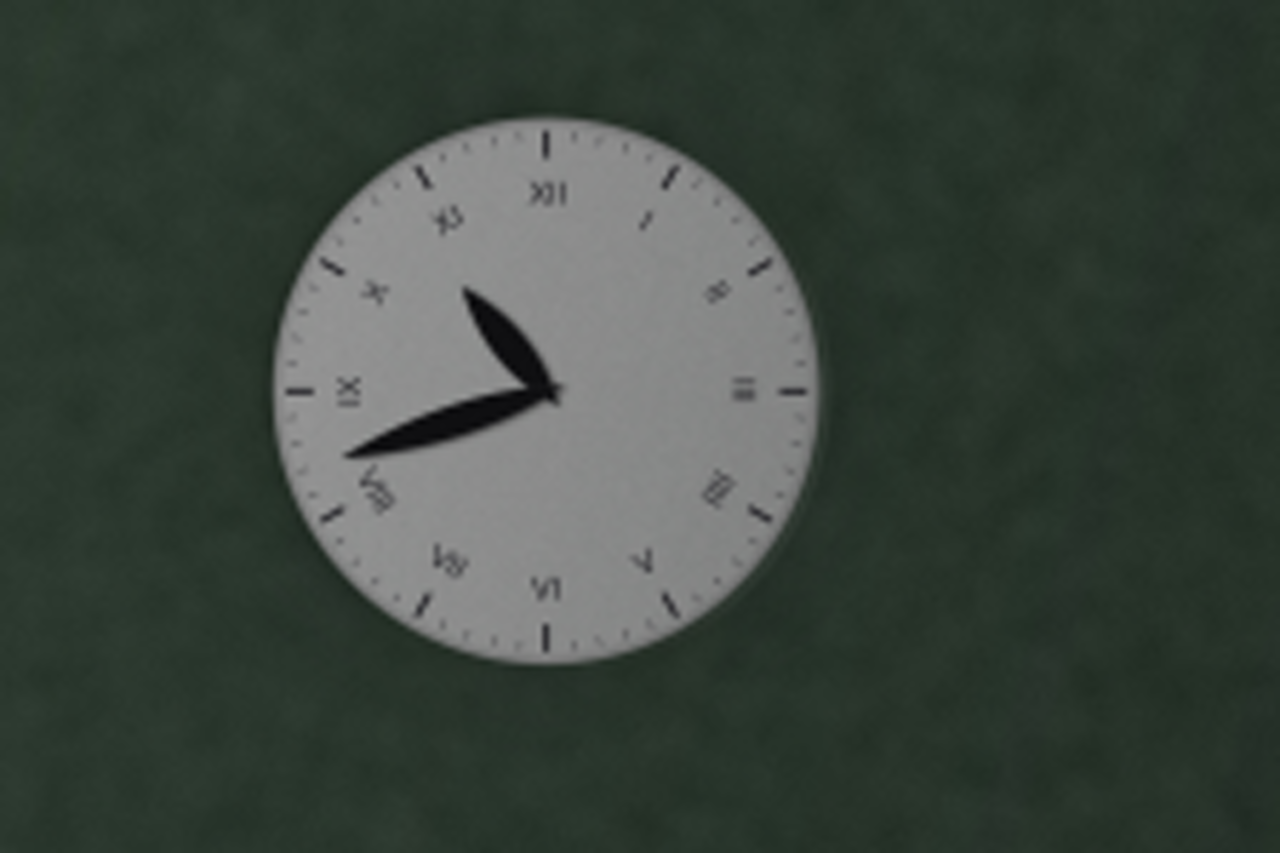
10:42
